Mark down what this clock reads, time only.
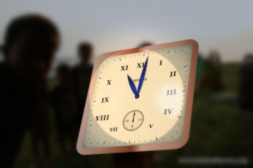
11:01
